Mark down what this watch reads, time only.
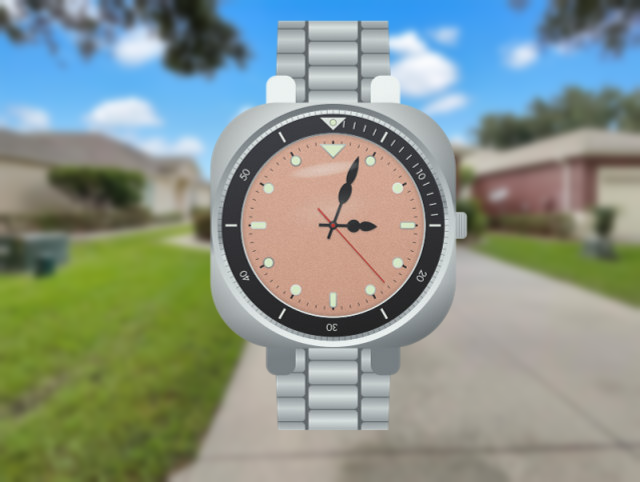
3:03:23
